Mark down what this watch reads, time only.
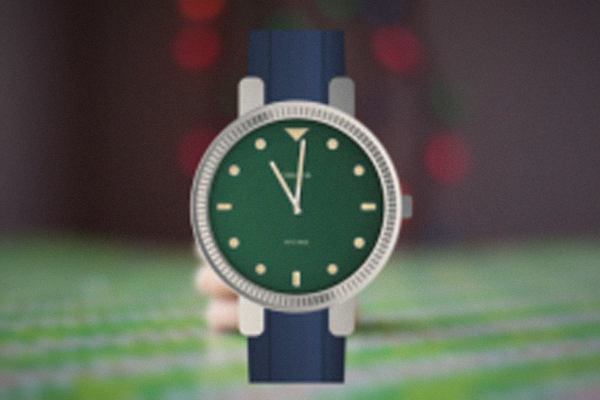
11:01
